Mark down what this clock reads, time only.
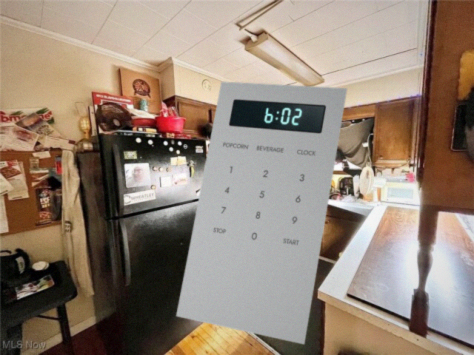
6:02
